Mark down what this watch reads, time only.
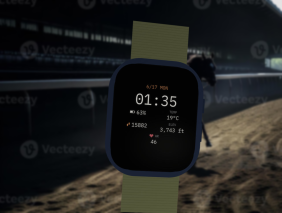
1:35
